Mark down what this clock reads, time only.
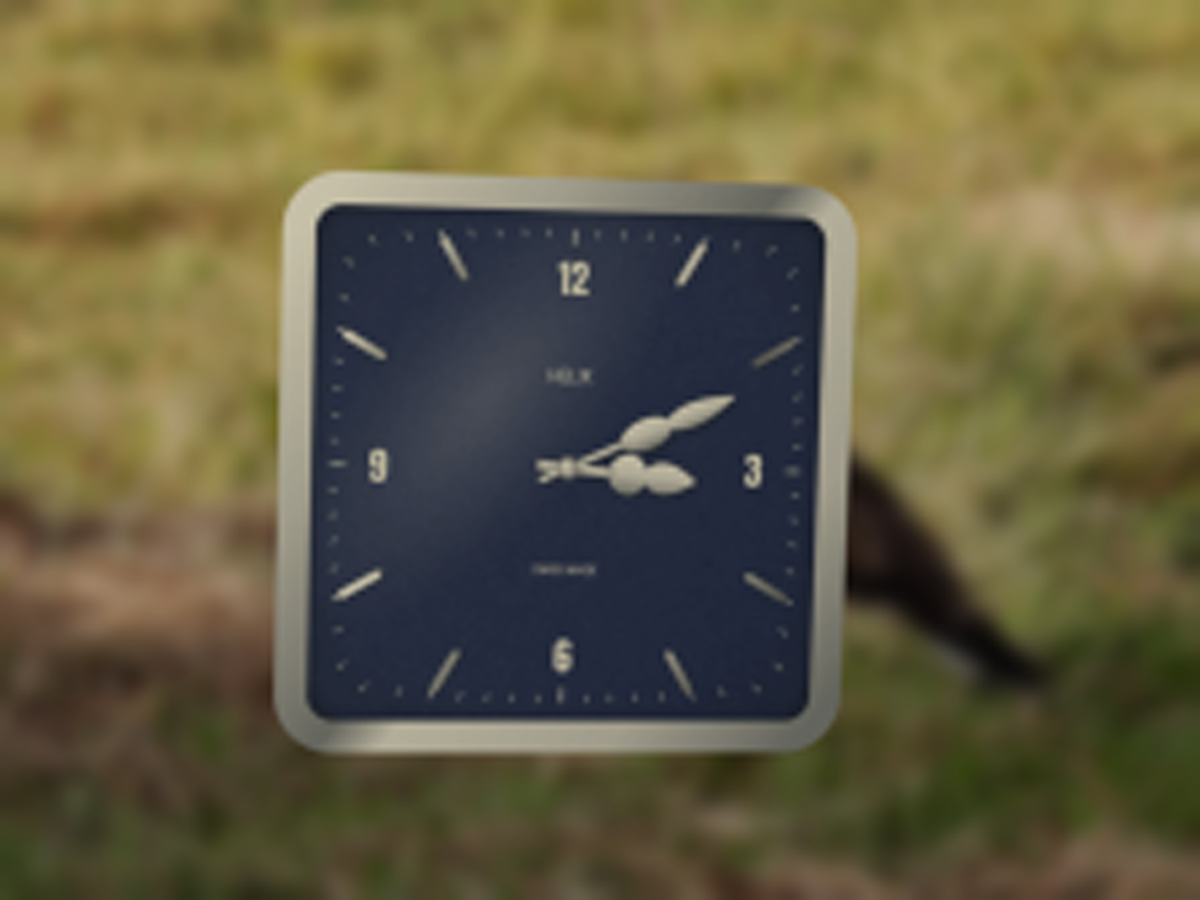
3:11
